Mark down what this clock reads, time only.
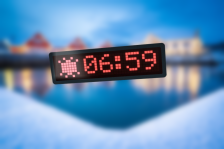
6:59
